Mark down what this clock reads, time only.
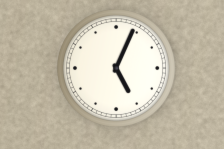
5:04
